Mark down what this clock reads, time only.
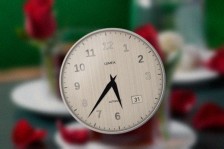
5:37
